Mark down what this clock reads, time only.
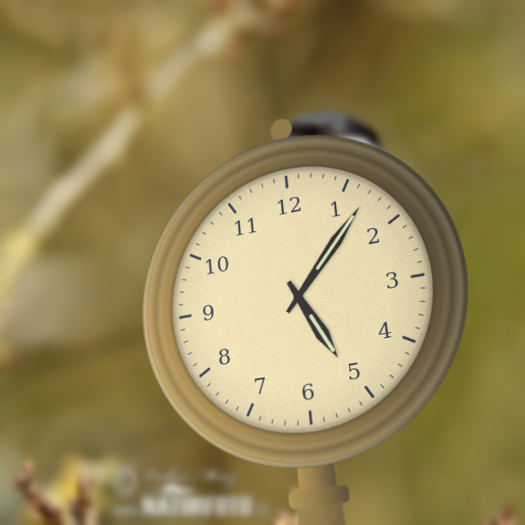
5:07
